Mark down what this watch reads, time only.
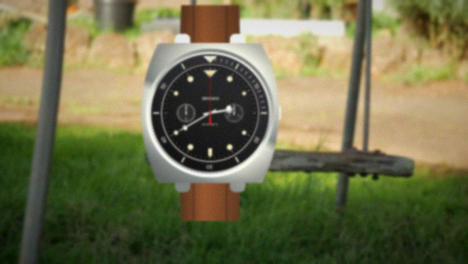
2:40
